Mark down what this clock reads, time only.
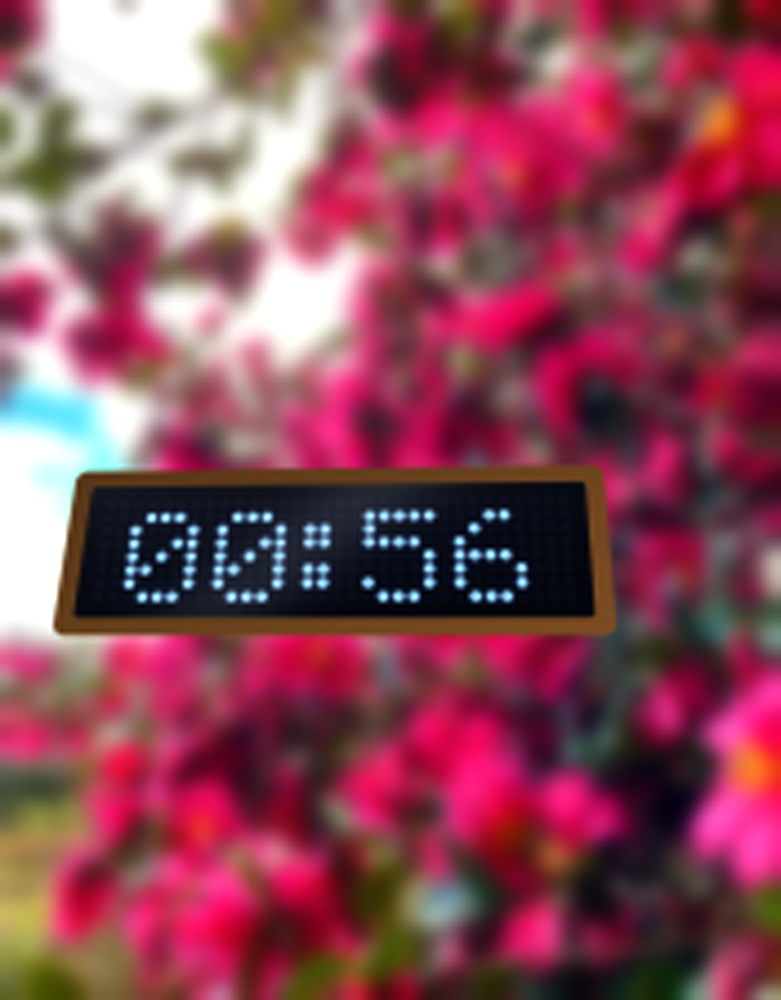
0:56
